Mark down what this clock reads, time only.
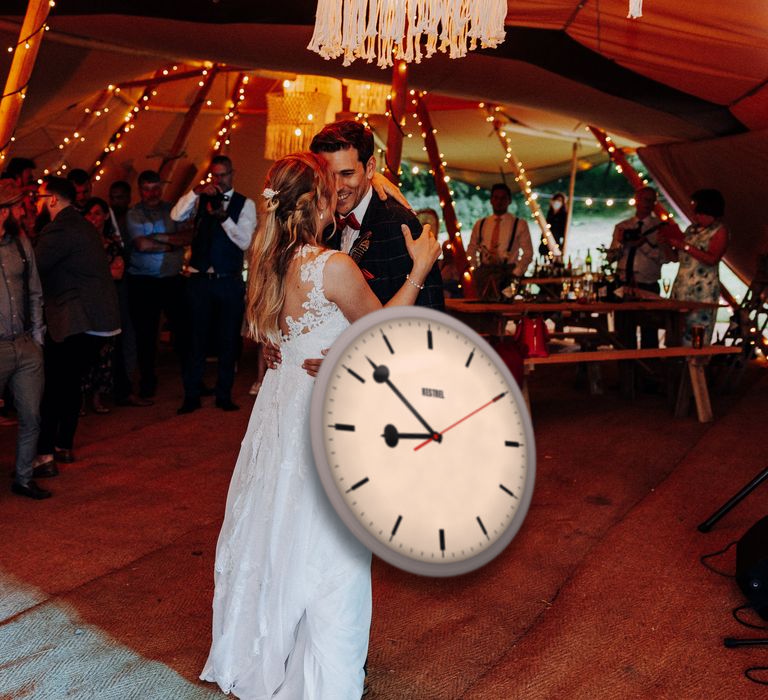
8:52:10
